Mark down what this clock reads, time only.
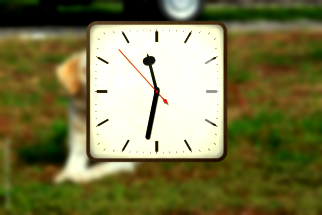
11:31:53
